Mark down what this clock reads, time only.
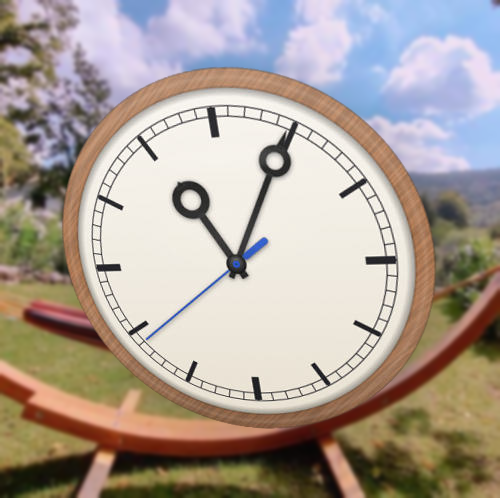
11:04:39
